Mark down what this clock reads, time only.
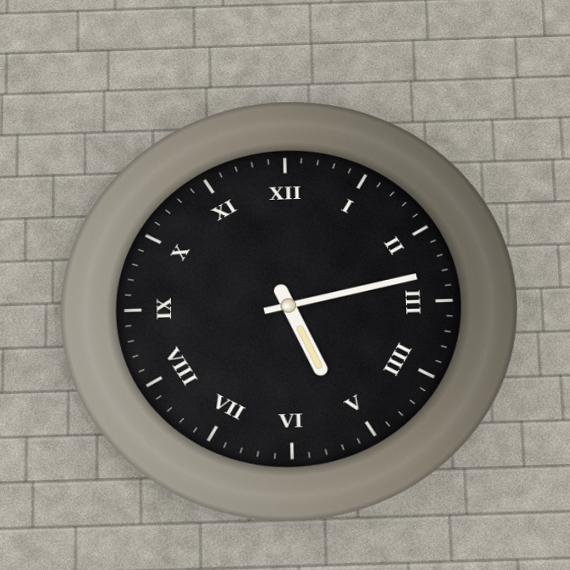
5:13
